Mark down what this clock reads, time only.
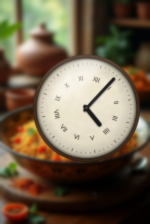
4:04
